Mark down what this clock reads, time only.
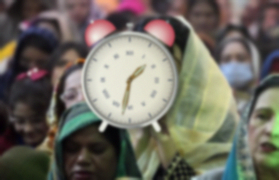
1:32
